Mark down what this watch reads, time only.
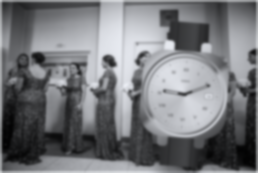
9:11
